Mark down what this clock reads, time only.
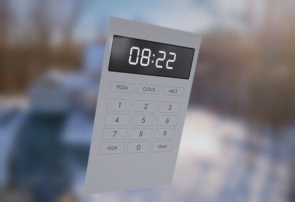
8:22
